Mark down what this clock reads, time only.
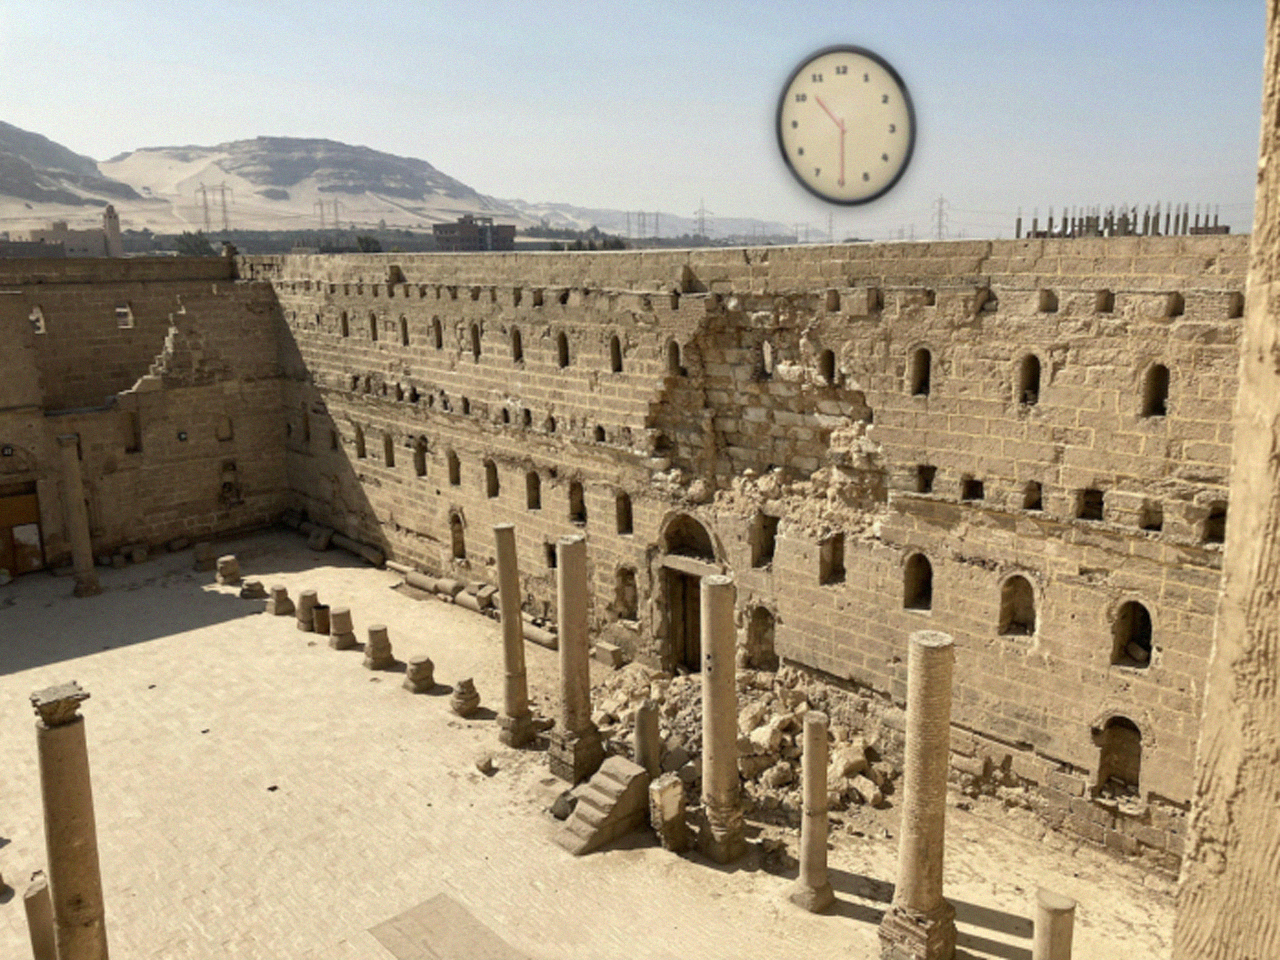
10:30
